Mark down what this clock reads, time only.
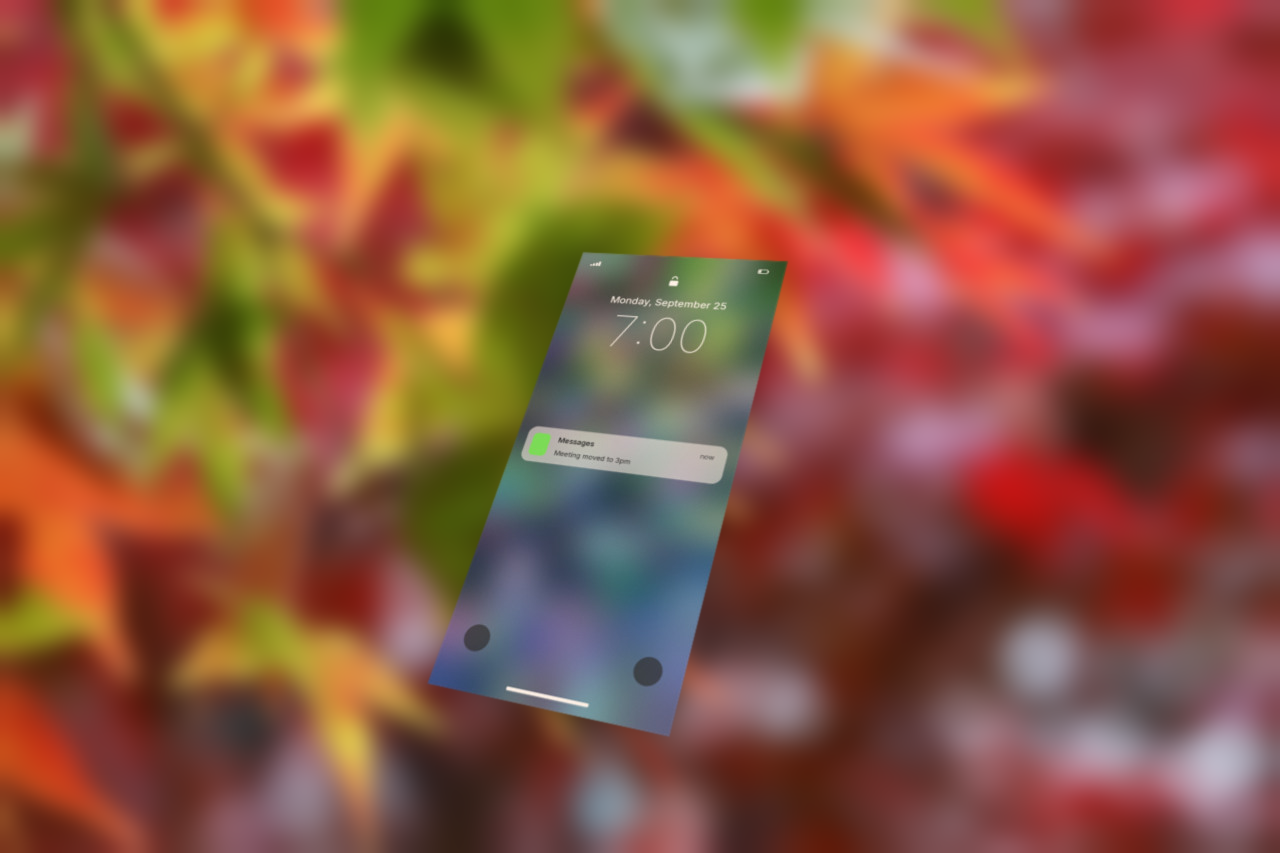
7:00
